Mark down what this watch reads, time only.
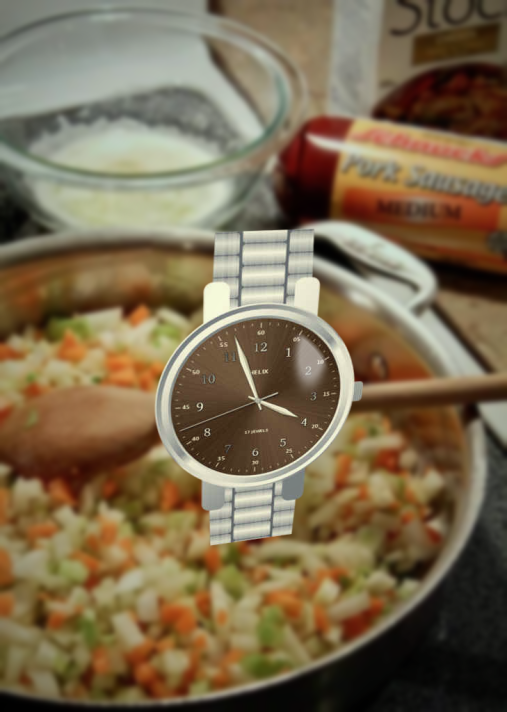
3:56:42
